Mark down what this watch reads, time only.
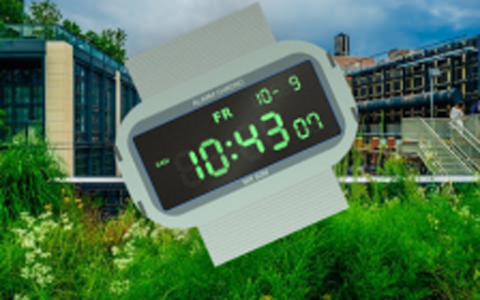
10:43:07
